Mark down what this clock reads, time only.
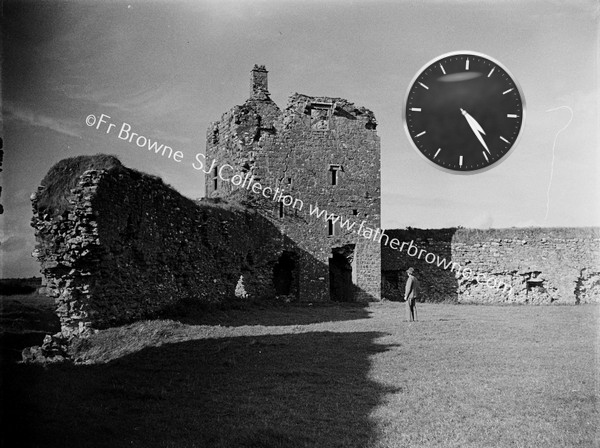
4:24
